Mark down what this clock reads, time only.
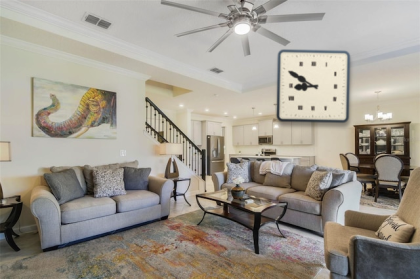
8:50
